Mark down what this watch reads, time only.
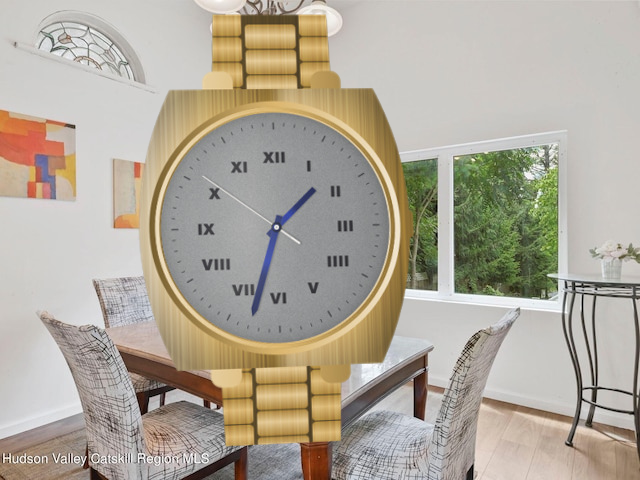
1:32:51
